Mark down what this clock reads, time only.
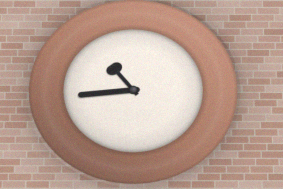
10:44
